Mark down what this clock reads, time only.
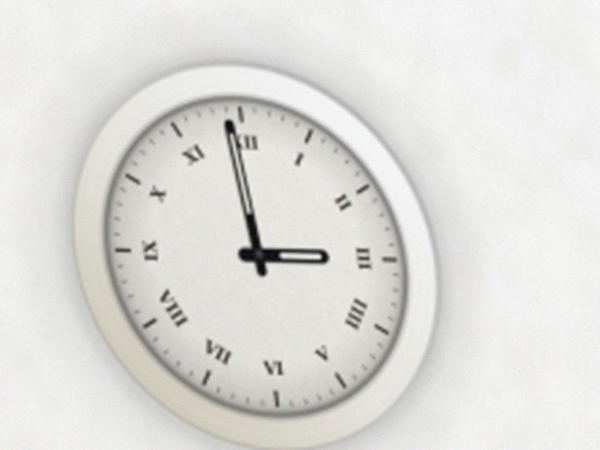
2:59
